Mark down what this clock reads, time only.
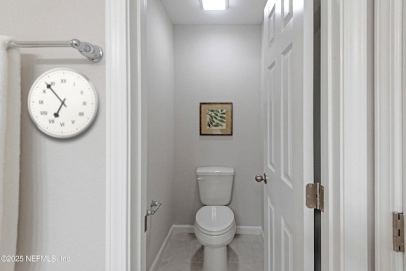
6:53
